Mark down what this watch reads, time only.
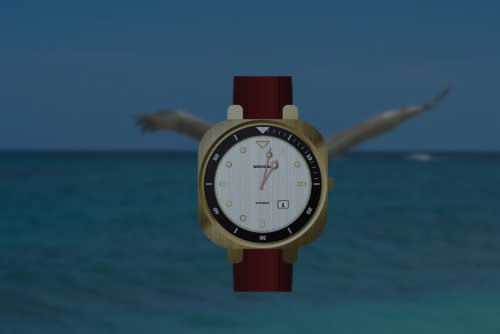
1:02
